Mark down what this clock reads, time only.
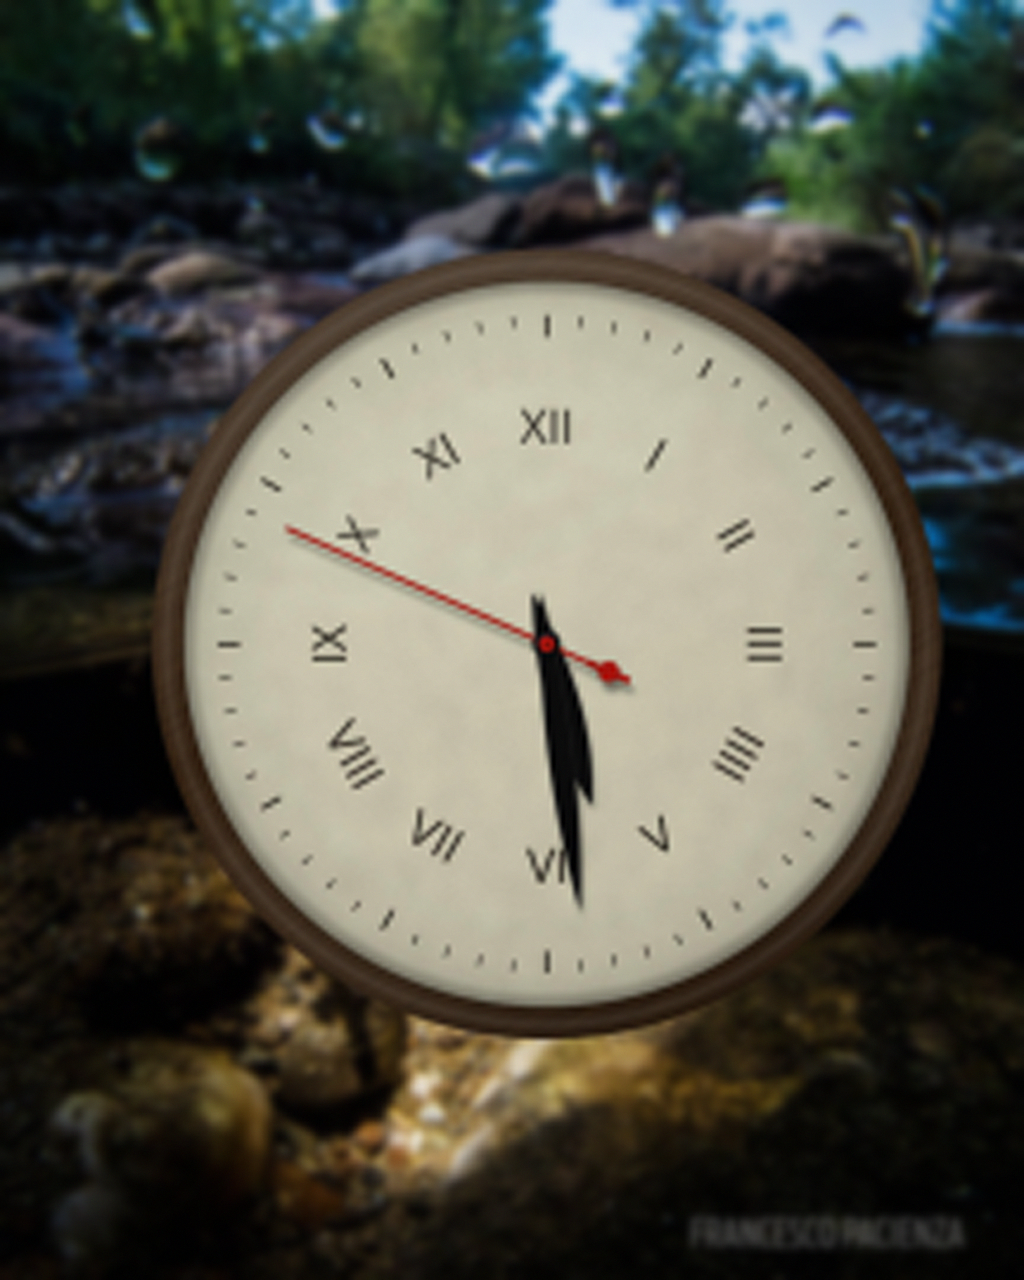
5:28:49
